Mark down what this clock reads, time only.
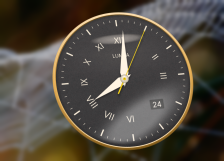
8:01:05
